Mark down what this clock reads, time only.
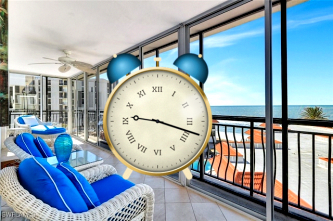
9:18
